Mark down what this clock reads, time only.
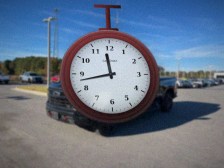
11:43
